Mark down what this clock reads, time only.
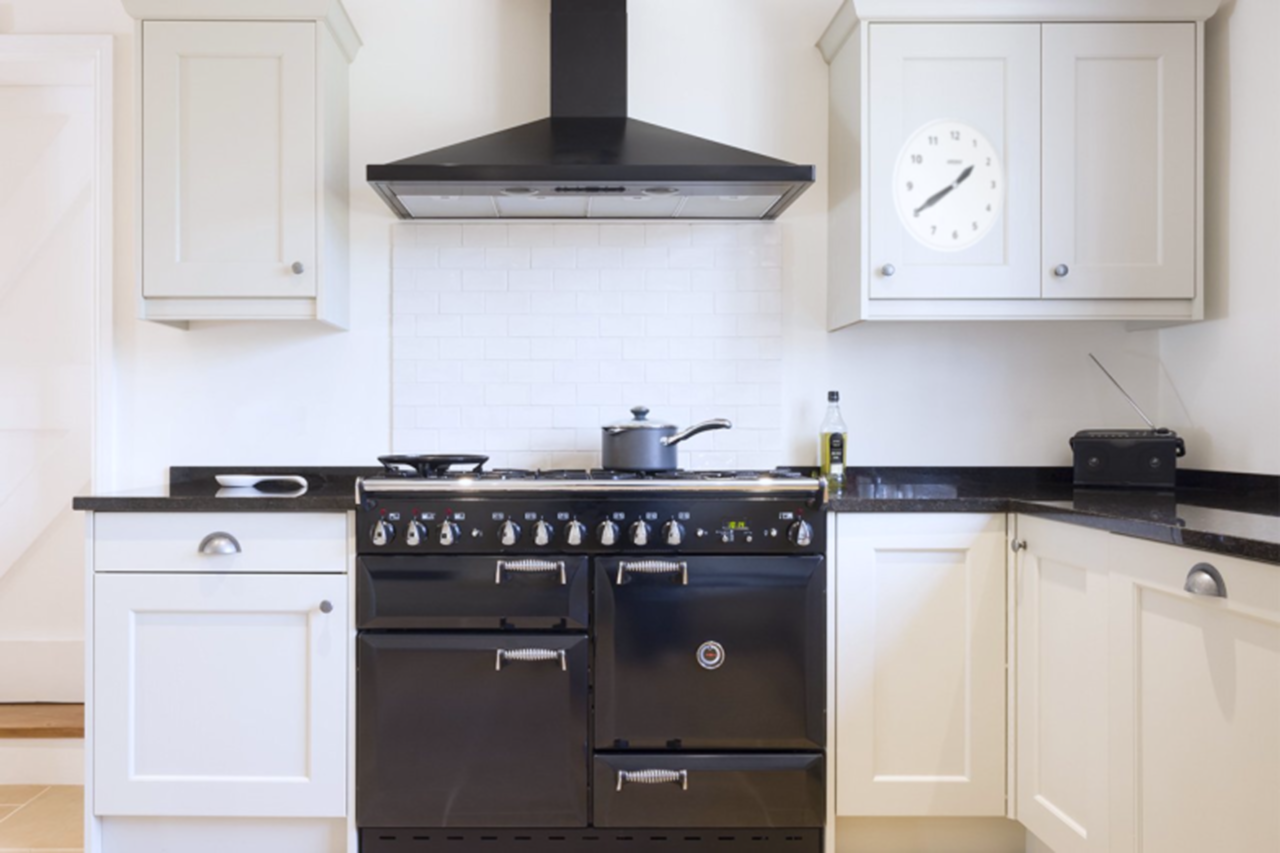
1:40
